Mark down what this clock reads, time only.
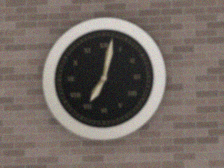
7:02
